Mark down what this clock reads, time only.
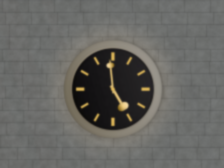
4:59
